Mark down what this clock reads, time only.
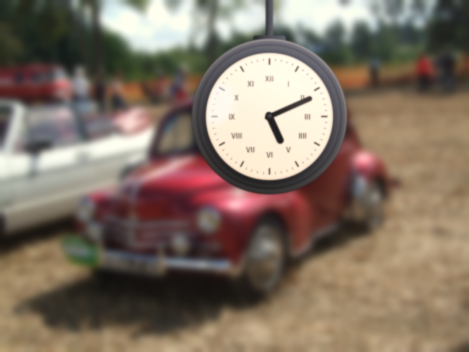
5:11
